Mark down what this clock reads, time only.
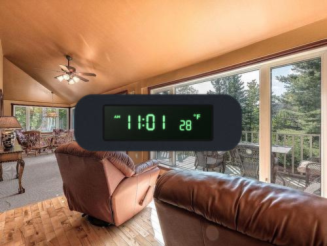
11:01
